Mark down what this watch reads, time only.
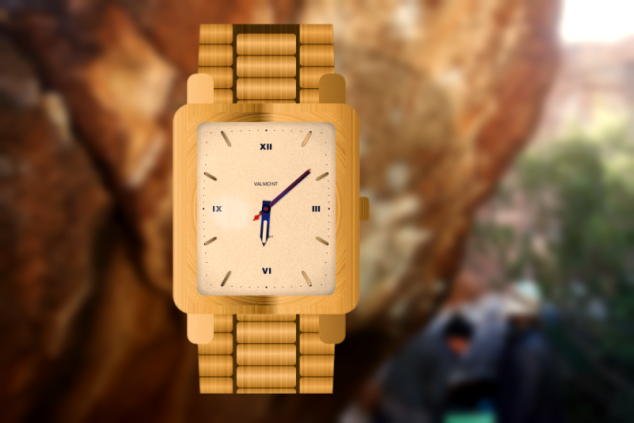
6:08:08
